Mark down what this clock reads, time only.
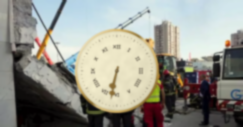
6:32
